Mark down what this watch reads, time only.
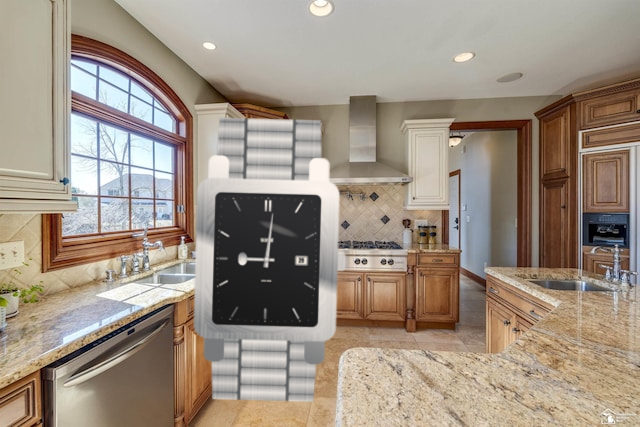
9:01
